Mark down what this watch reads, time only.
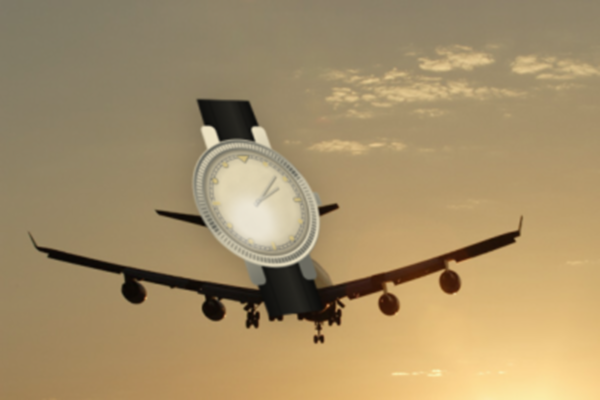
2:08
